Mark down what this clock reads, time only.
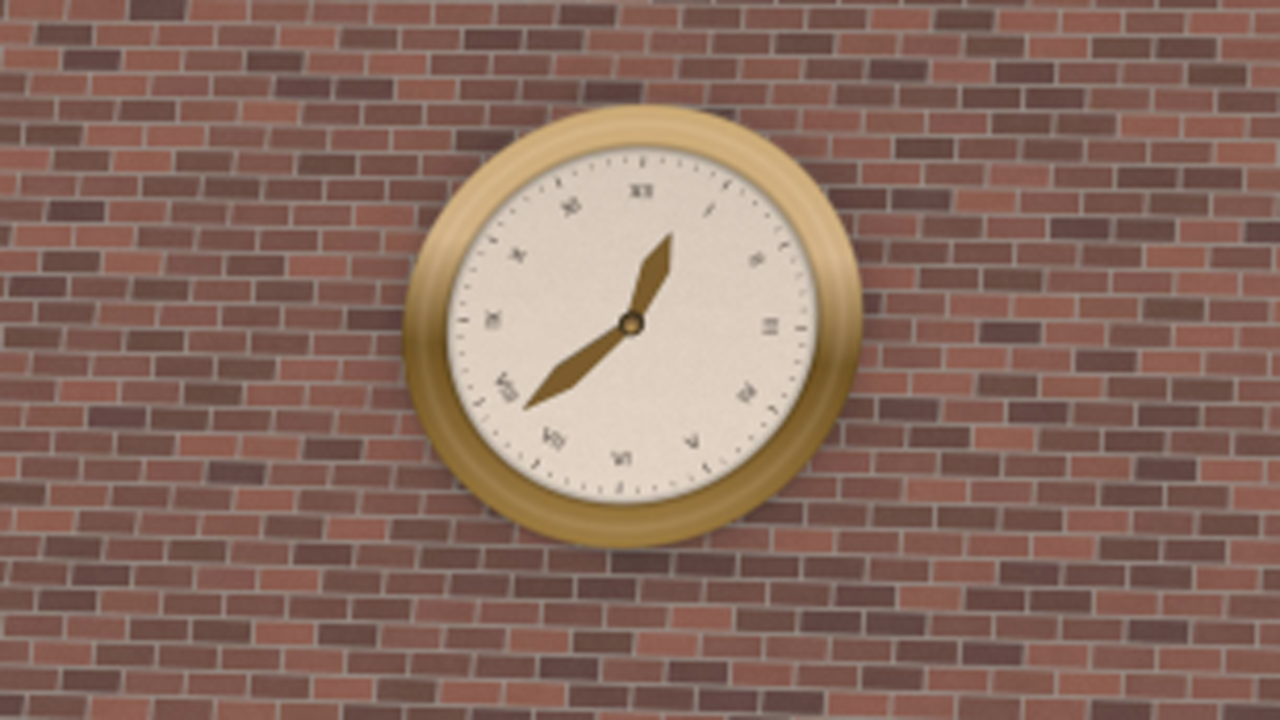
12:38
